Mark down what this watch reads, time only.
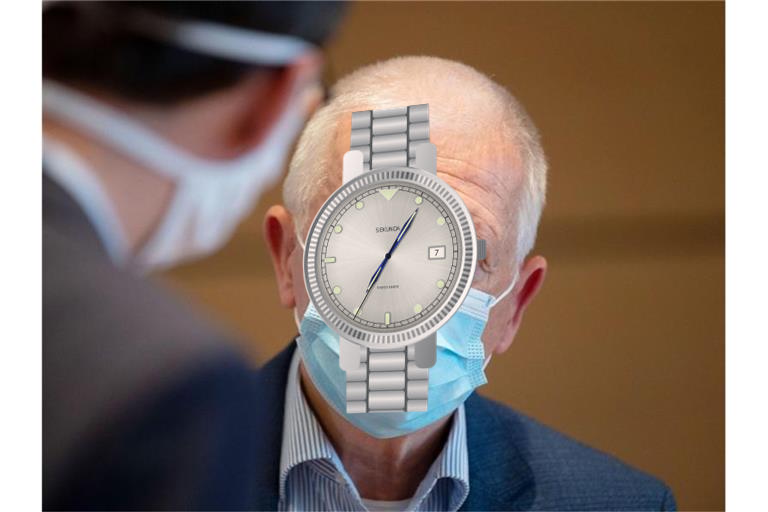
7:05:35
